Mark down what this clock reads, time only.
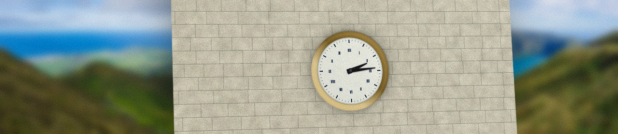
2:14
